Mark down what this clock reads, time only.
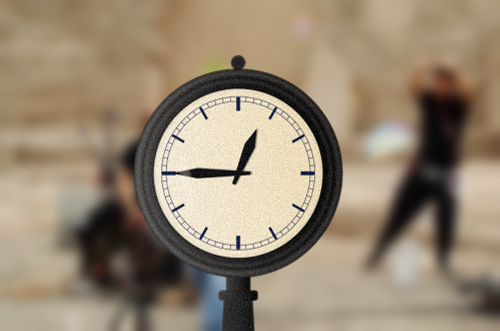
12:45
